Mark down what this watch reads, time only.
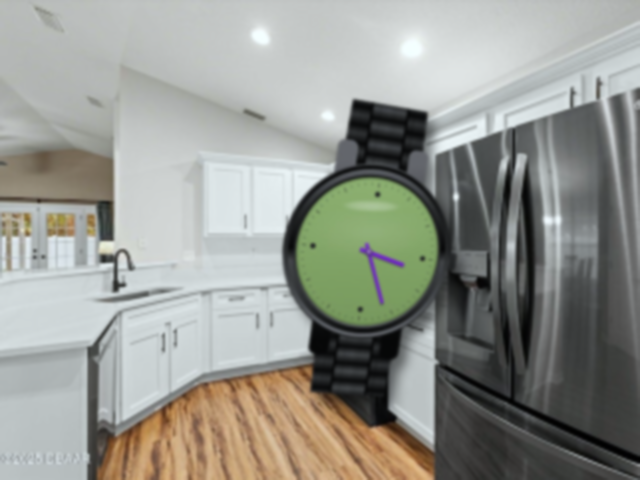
3:26
